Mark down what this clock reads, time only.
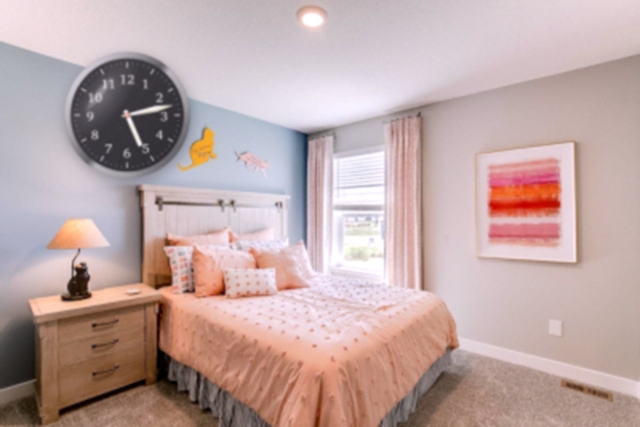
5:13
